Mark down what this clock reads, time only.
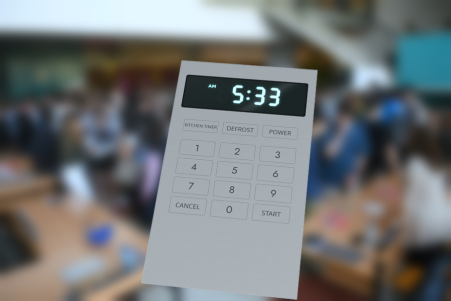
5:33
